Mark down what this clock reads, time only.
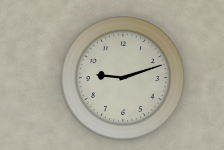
9:12
